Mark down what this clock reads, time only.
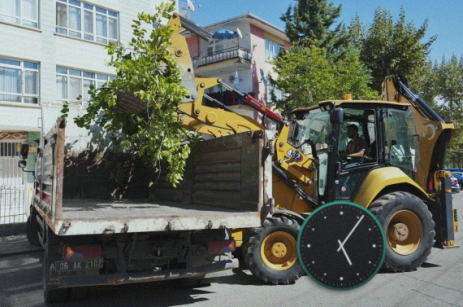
5:06
